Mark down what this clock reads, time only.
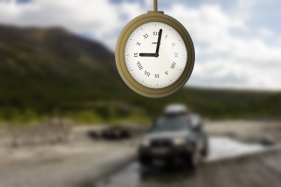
9:02
